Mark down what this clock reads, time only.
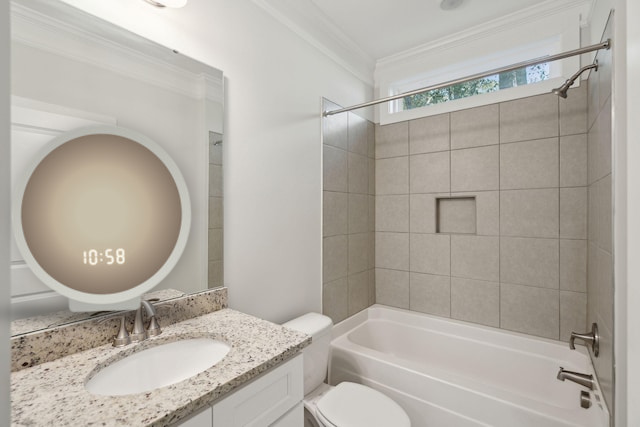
10:58
